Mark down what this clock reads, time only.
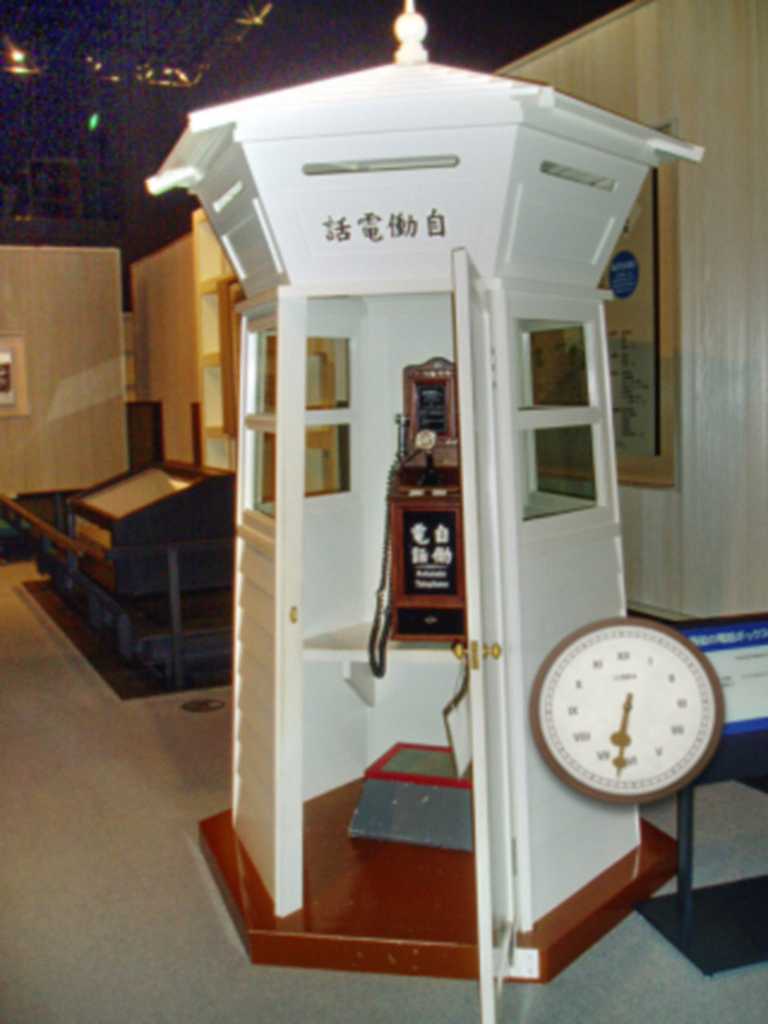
6:32
